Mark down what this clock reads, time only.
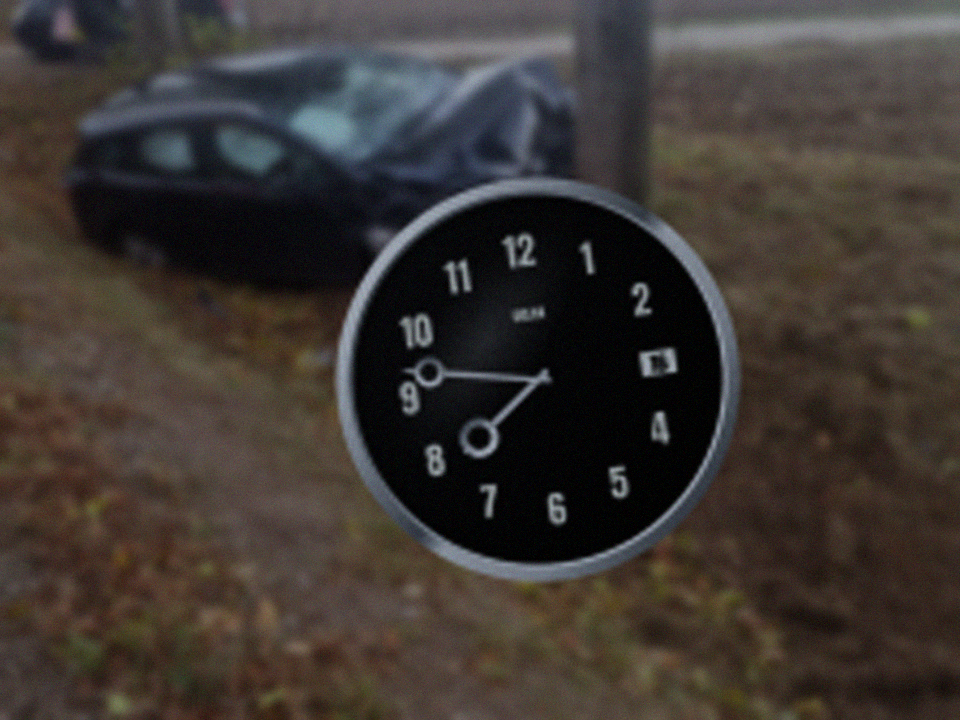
7:47
